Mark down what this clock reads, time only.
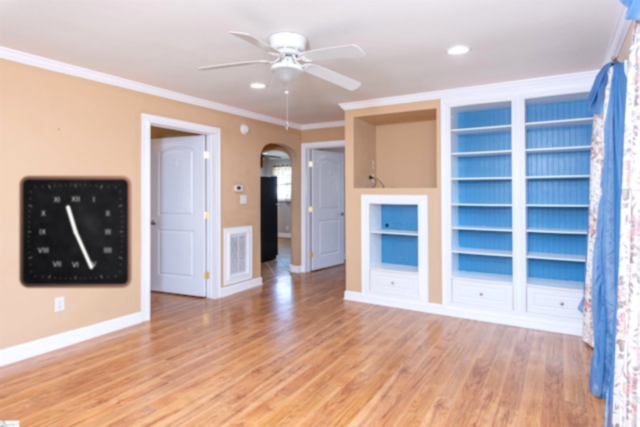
11:26
